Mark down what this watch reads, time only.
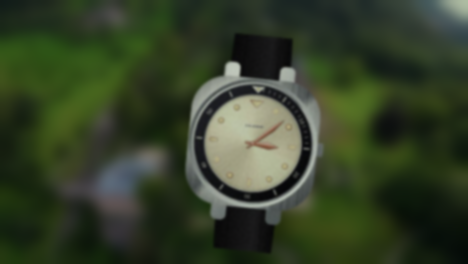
3:08
